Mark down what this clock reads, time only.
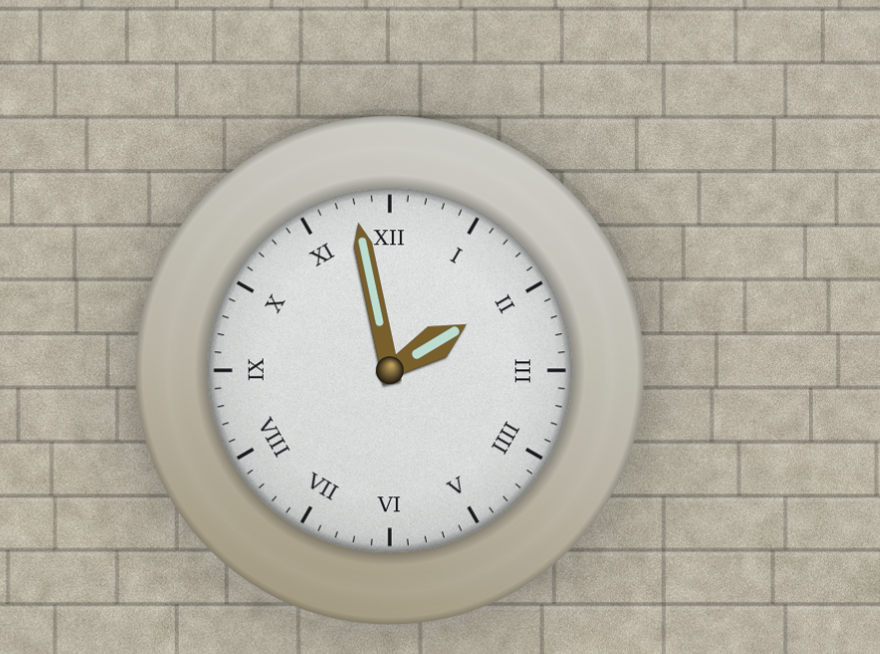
1:58
